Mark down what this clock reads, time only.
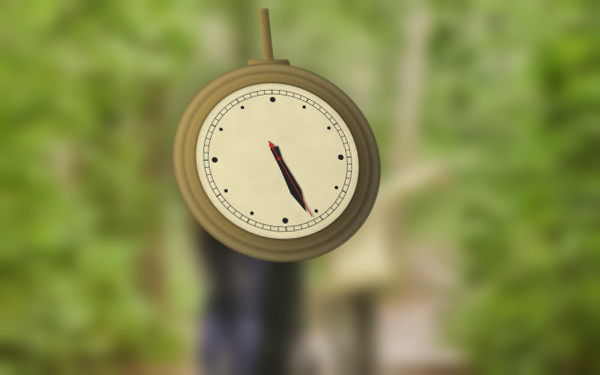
5:26:26
